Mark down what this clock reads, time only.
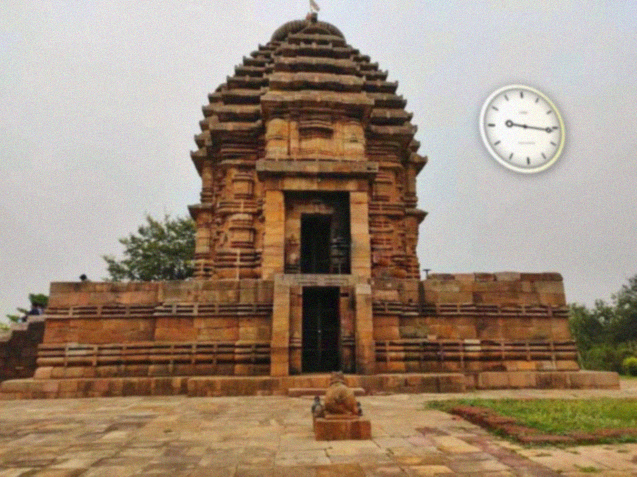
9:16
